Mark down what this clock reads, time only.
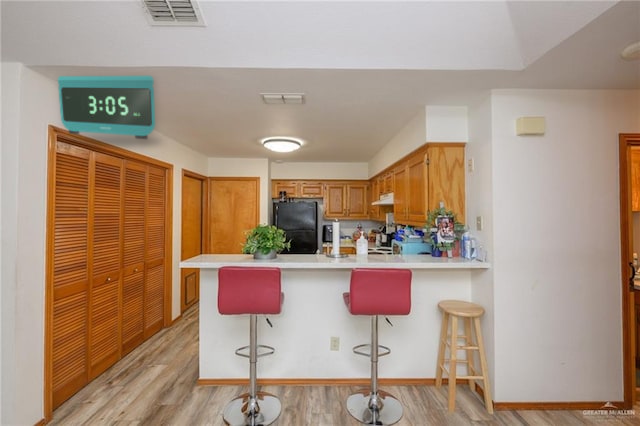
3:05
